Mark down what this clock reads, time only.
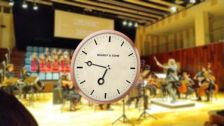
6:47
